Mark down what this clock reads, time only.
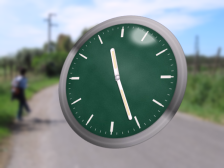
11:26
